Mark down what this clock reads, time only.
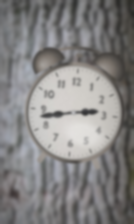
2:43
